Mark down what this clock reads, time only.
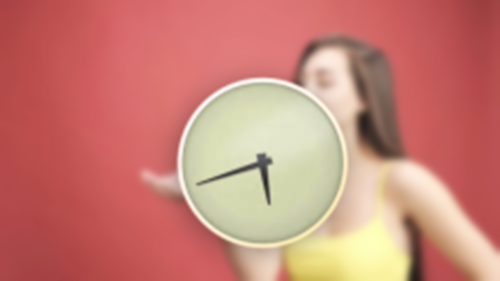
5:42
